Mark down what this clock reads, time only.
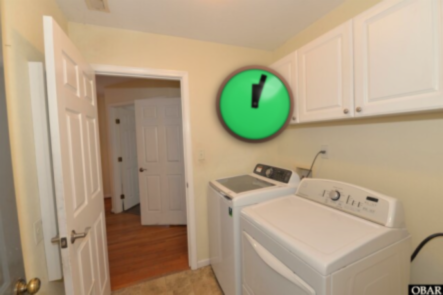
12:03
